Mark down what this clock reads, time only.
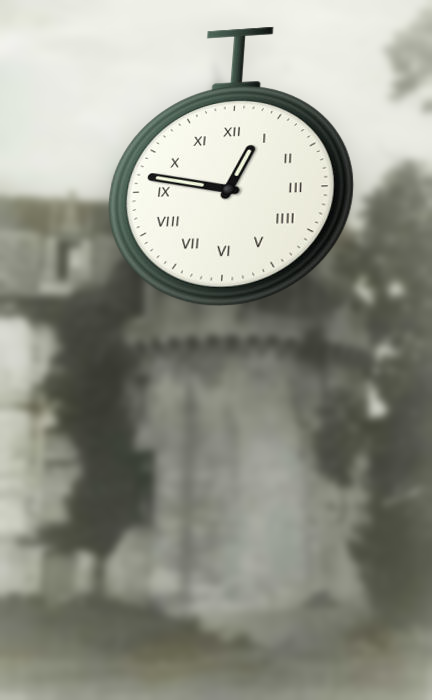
12:47
